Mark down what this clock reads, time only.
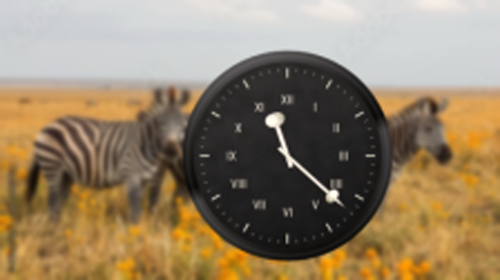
11:22
